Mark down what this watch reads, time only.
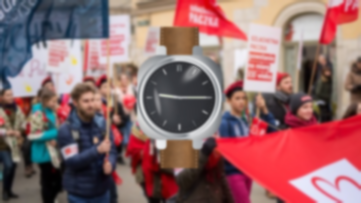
9:15
